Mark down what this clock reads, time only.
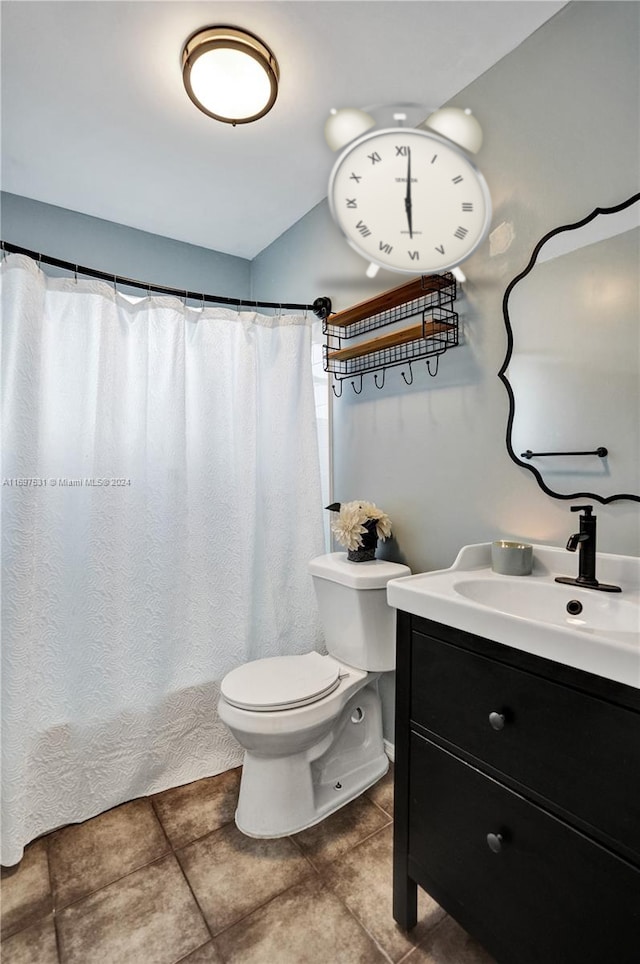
6:01
